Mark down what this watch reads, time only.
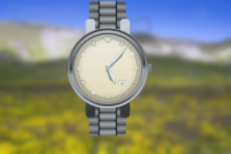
5:07
